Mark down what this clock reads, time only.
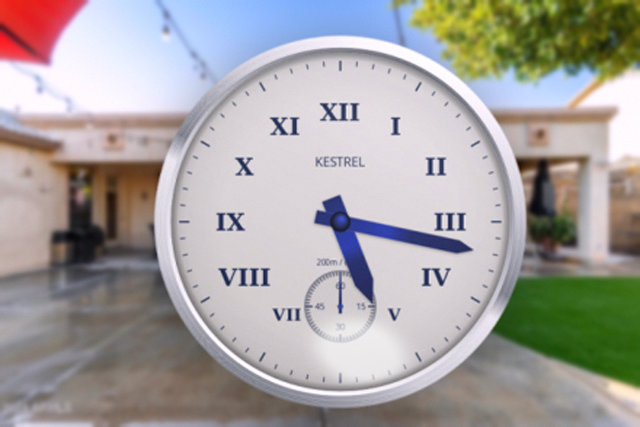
5:17
